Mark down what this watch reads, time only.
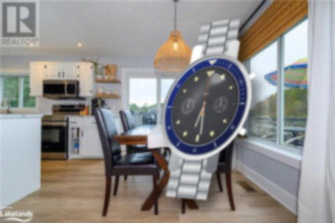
6:29
